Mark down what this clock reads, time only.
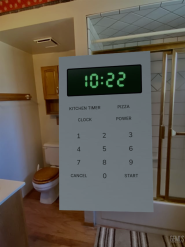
10:22
